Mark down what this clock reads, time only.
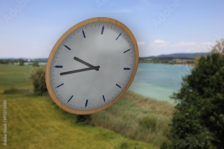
9:43
